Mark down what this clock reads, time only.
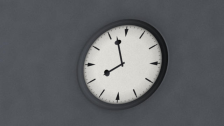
7:57
